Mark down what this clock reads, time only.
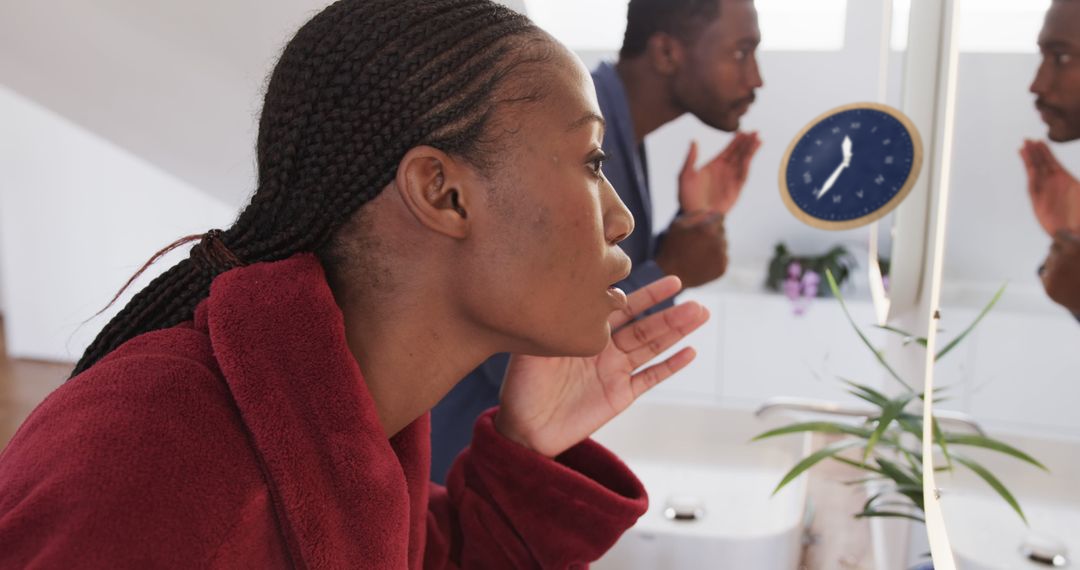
11:34
